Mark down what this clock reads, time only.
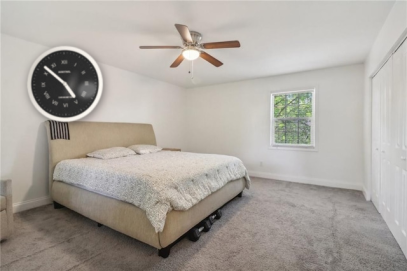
4:52
